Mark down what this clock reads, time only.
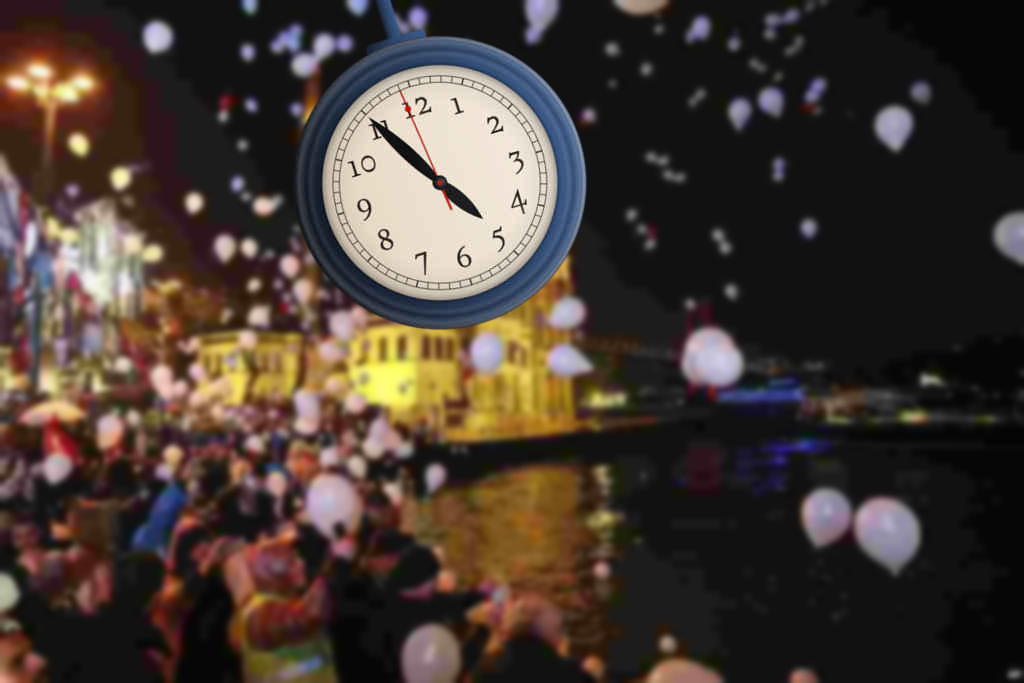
4:54:59
